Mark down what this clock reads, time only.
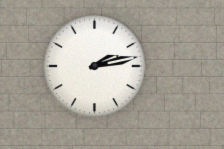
2:13
